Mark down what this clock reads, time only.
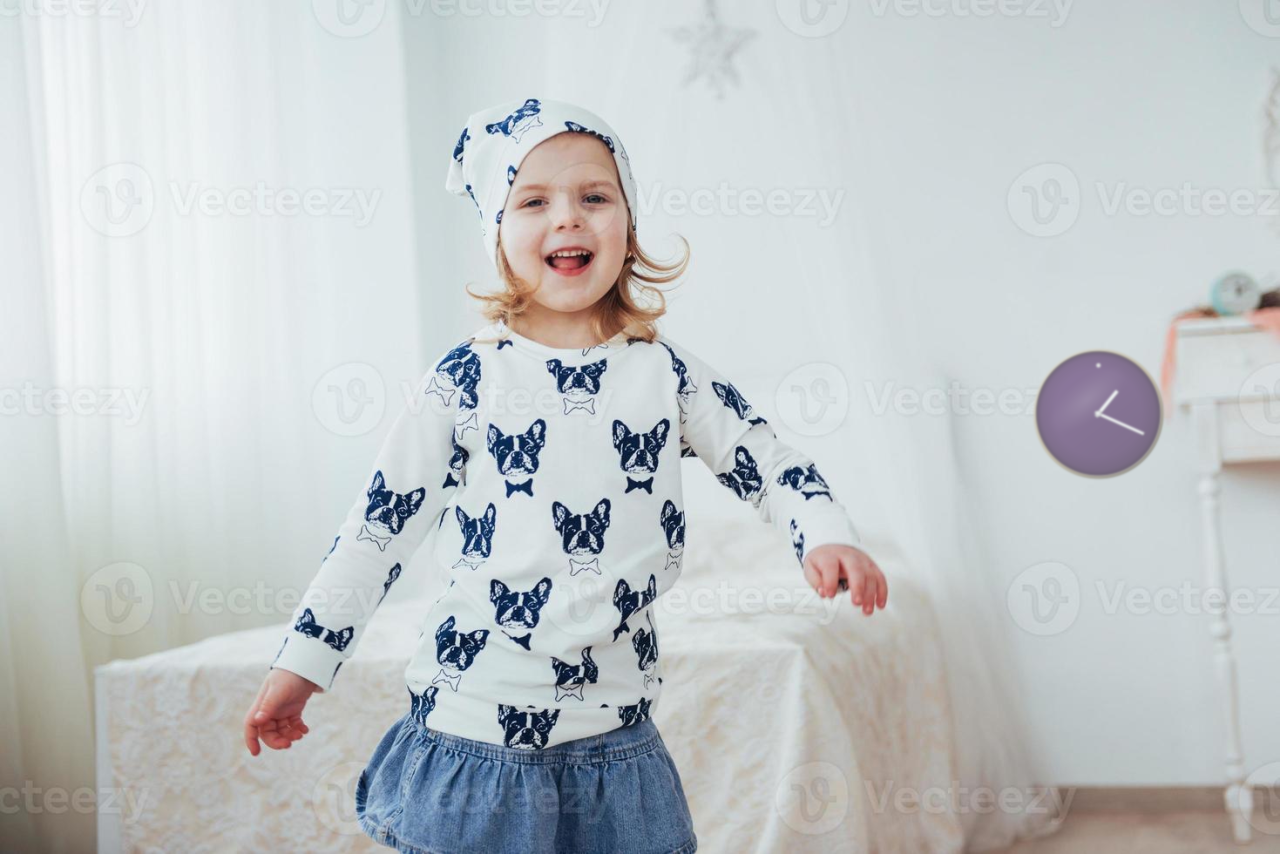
1:19
